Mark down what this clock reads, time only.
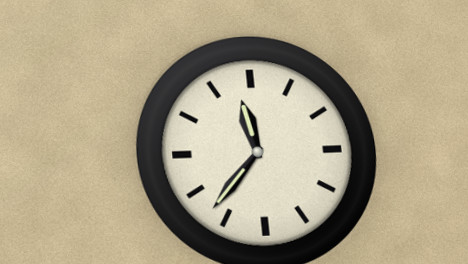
11:37
